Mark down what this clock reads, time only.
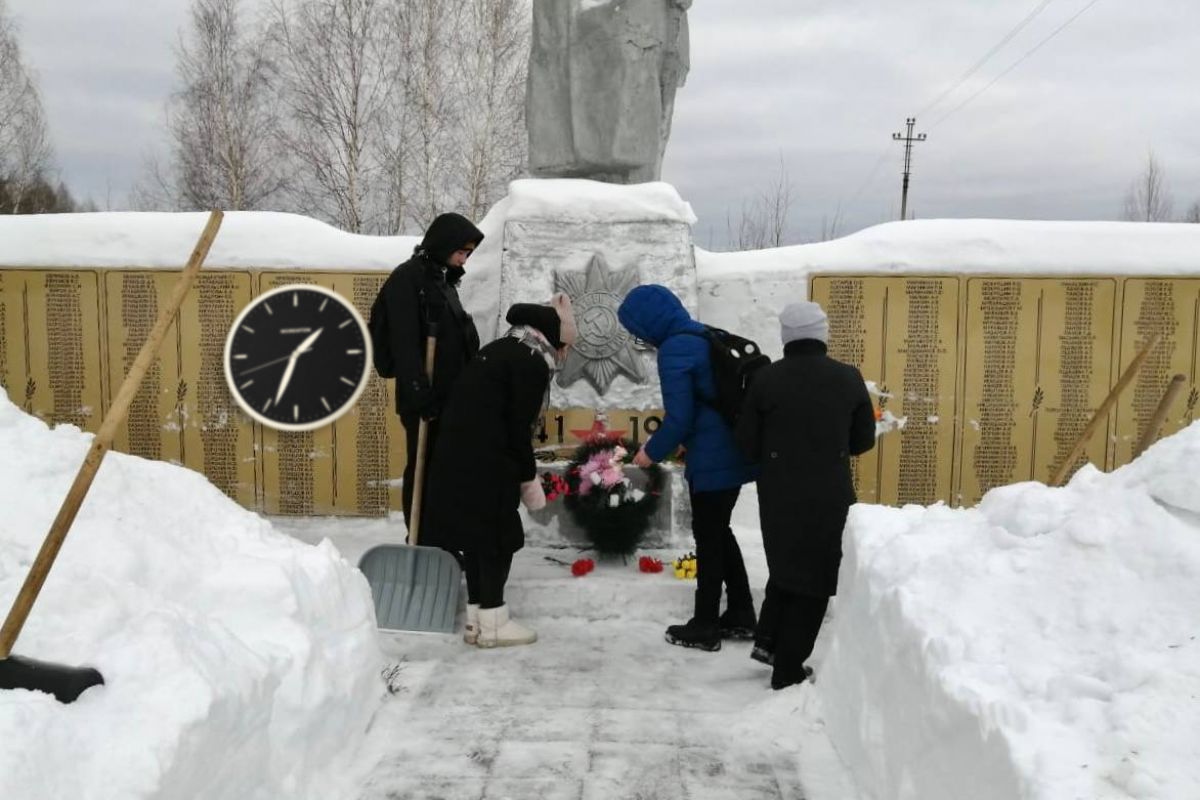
1:33:42
